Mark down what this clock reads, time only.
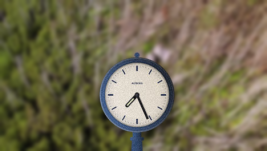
7:26
